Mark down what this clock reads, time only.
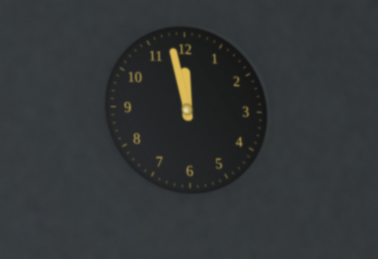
11:58
